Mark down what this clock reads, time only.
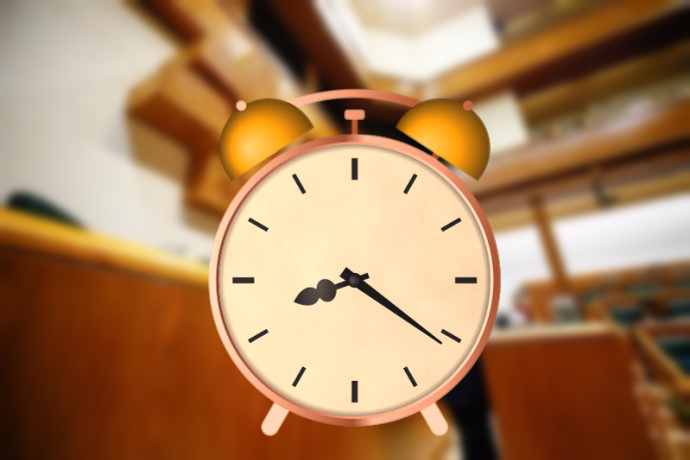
8:21
